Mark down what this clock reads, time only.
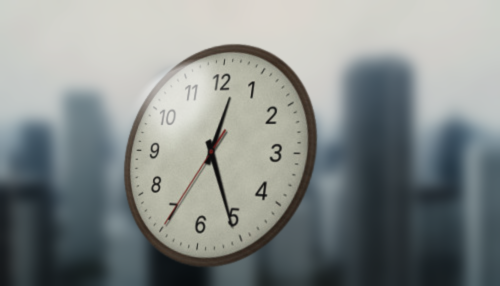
12:25:35
